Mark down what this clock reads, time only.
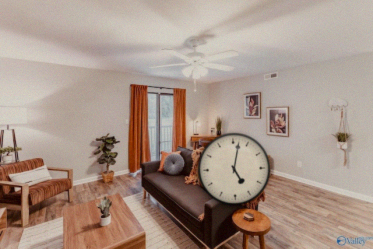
5:02
